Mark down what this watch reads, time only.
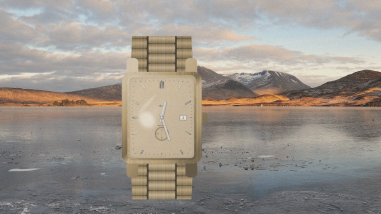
12:27
